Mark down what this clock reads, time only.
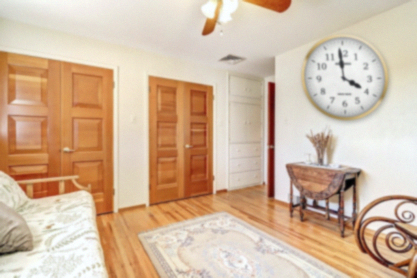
3:59
